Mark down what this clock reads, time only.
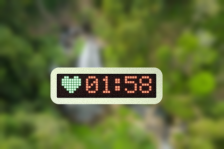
1:58
